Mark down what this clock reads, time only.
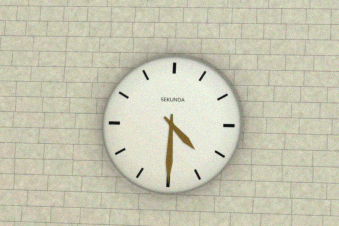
4:30
